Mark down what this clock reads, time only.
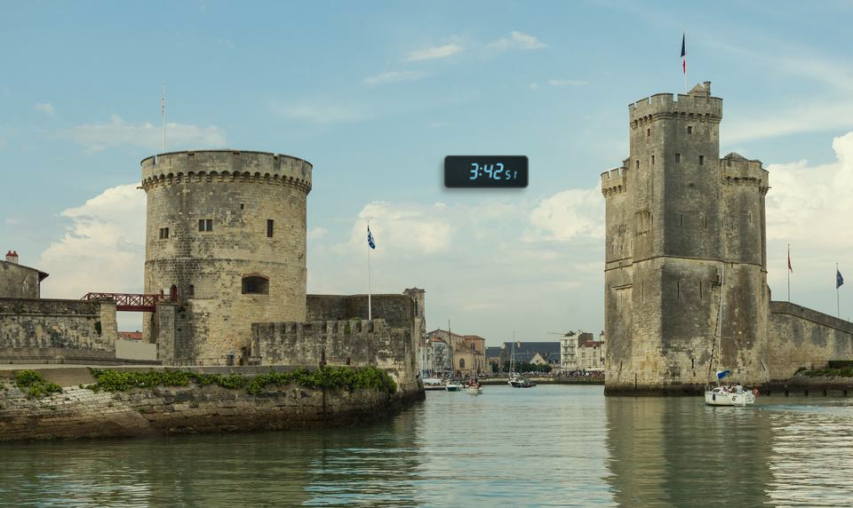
3:42:51
